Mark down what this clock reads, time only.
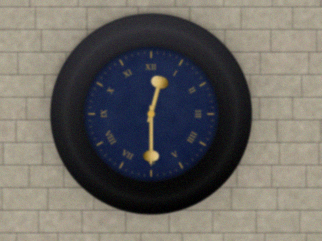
12:30
